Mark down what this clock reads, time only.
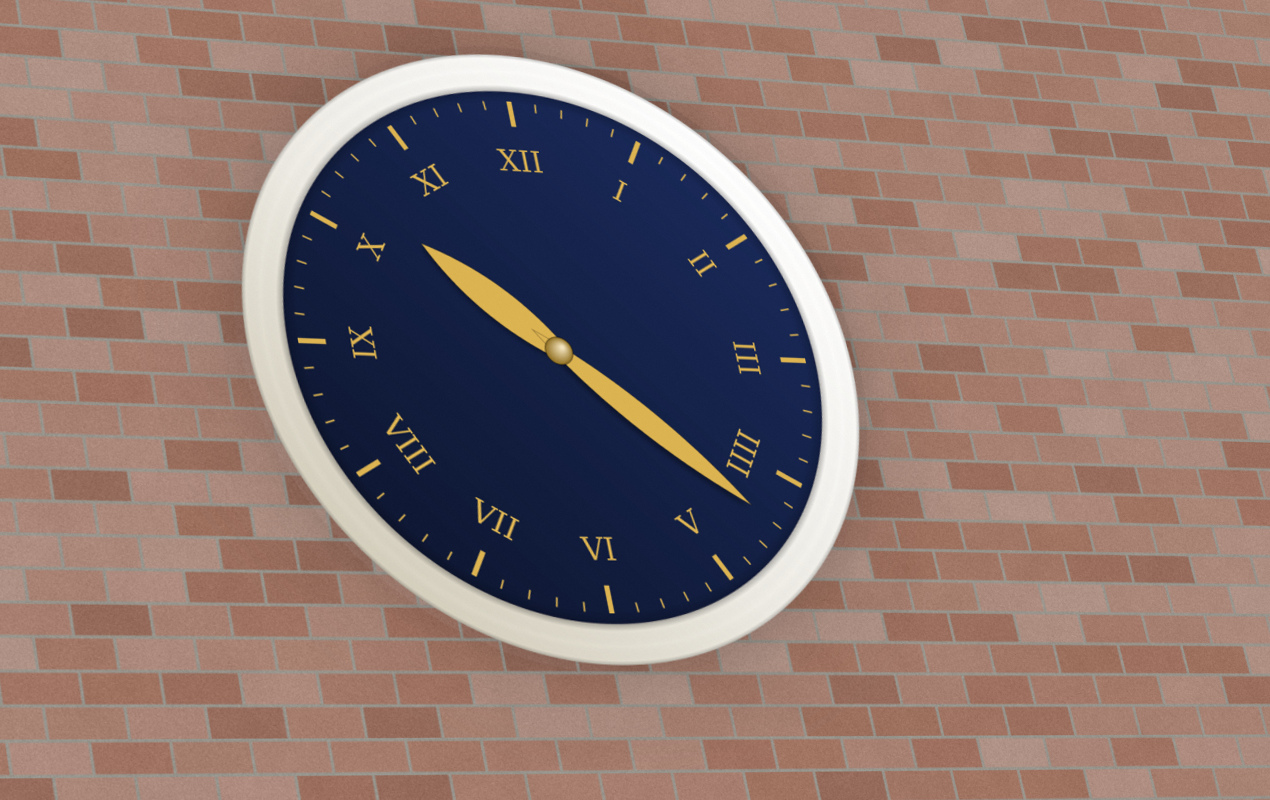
10:22
